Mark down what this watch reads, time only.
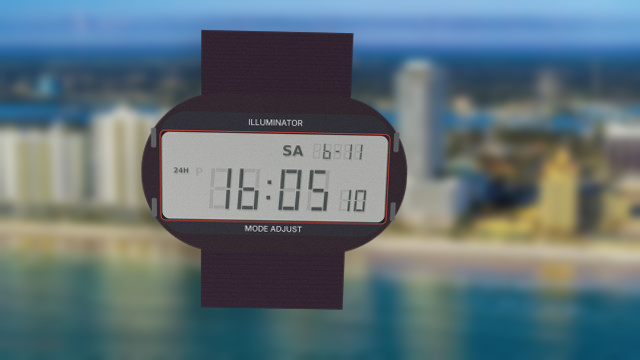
16:05:10
